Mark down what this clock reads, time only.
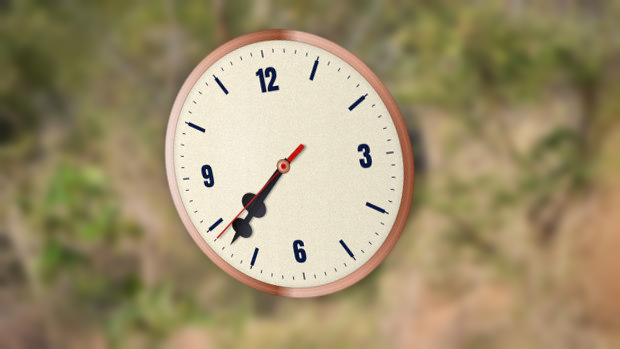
7:37:39
